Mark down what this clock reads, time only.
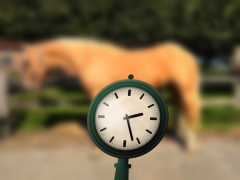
2:27
